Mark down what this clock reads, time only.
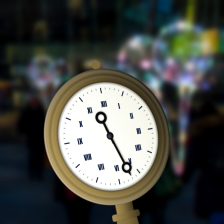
11:27
